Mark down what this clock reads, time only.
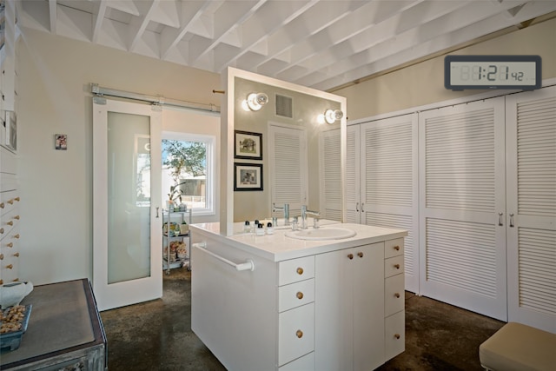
1:21:42
